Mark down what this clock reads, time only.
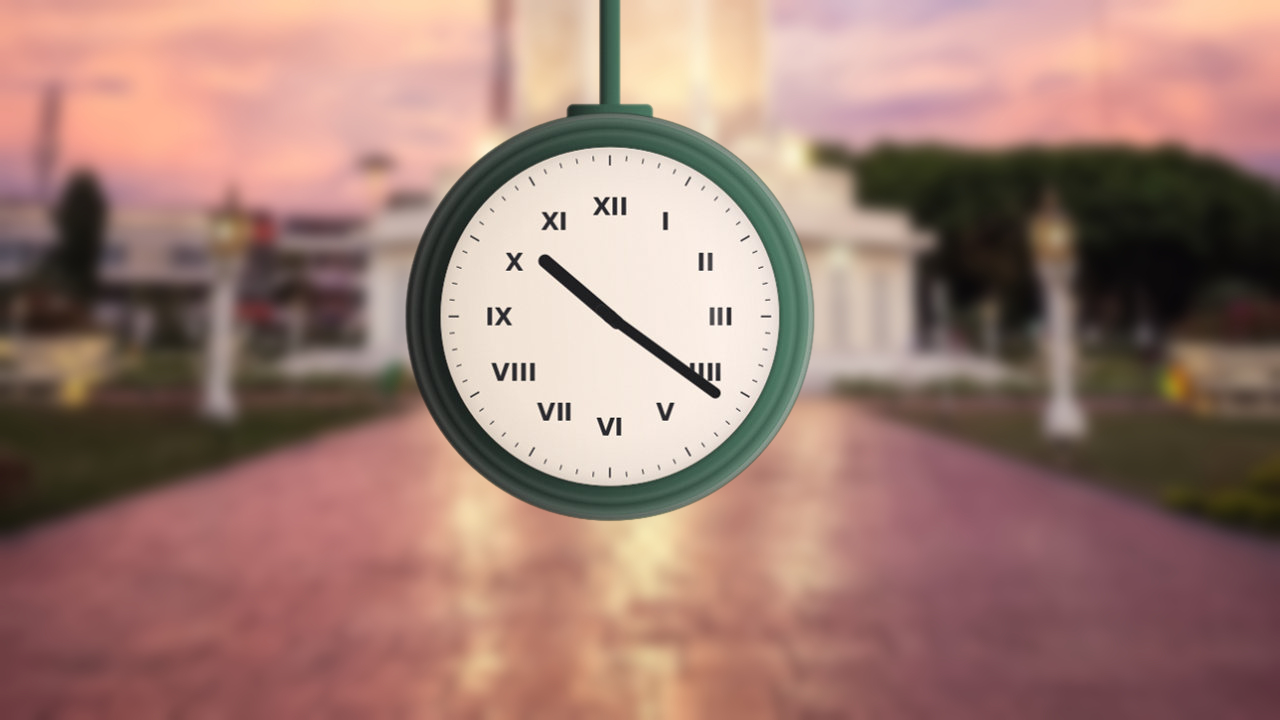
10:21
